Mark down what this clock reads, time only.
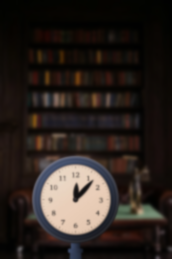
12:07
